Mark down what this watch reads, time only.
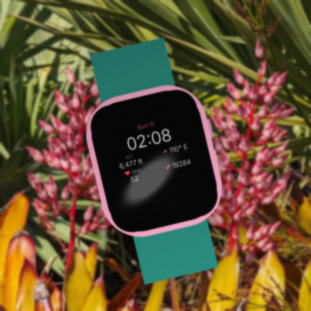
2:08
